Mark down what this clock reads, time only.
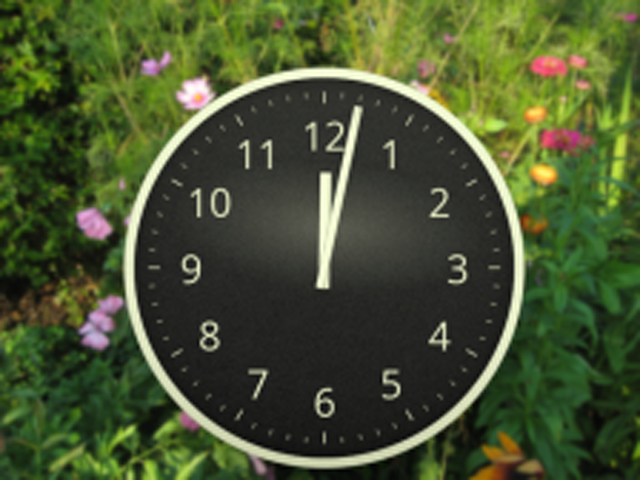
12:02
